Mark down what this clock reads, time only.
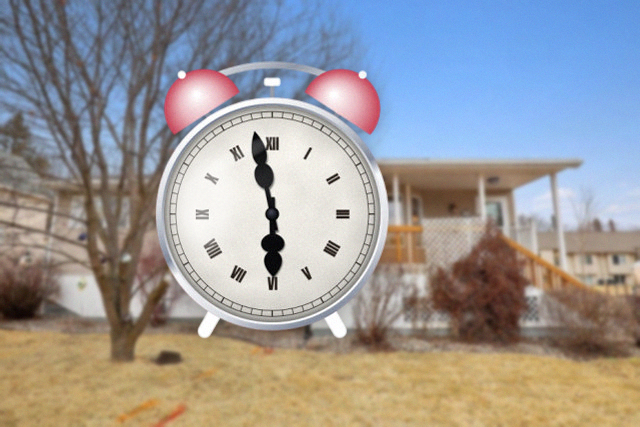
5:58
